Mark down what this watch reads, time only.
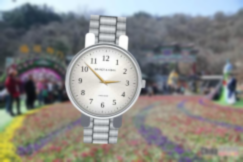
2:52
